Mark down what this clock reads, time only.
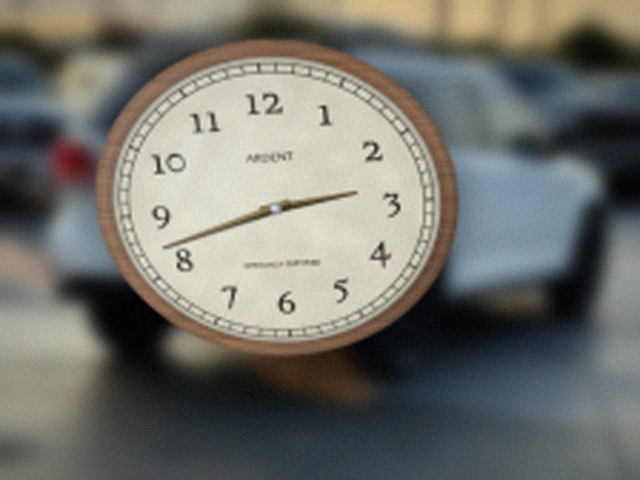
2:42
